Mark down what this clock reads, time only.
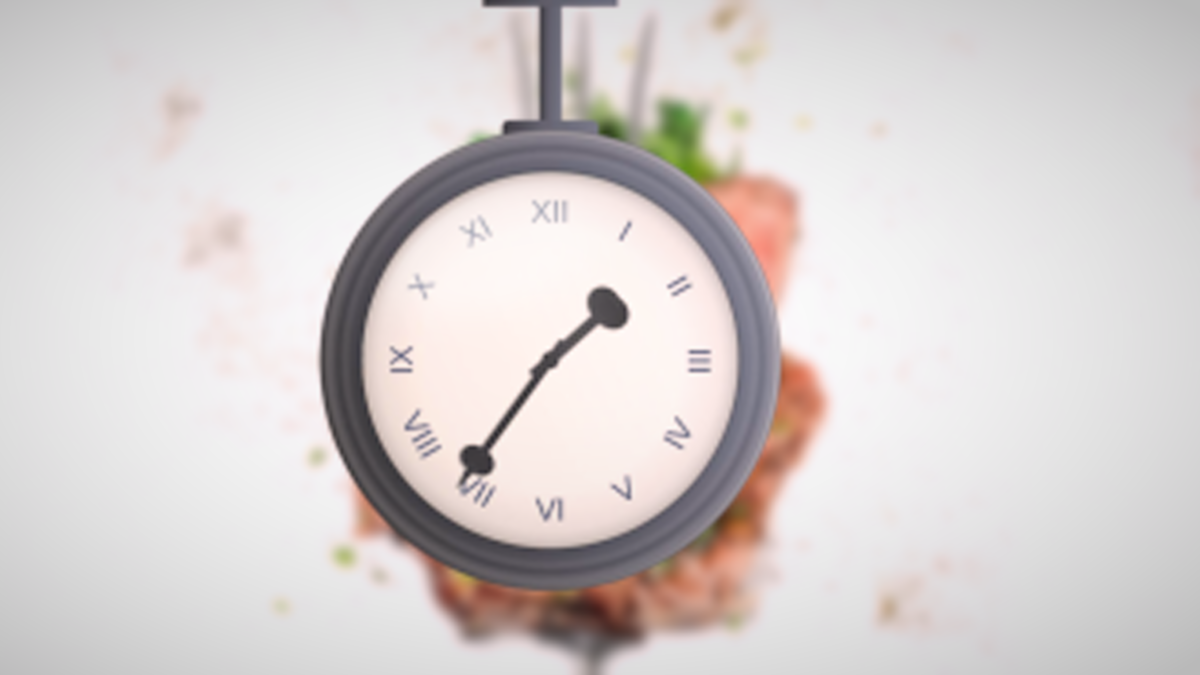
1:36
